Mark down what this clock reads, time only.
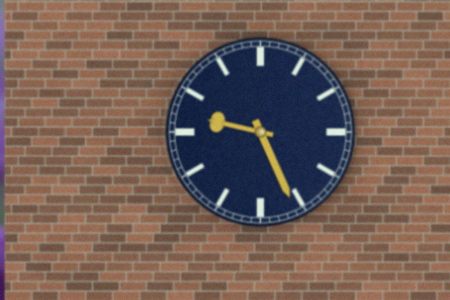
9:26
